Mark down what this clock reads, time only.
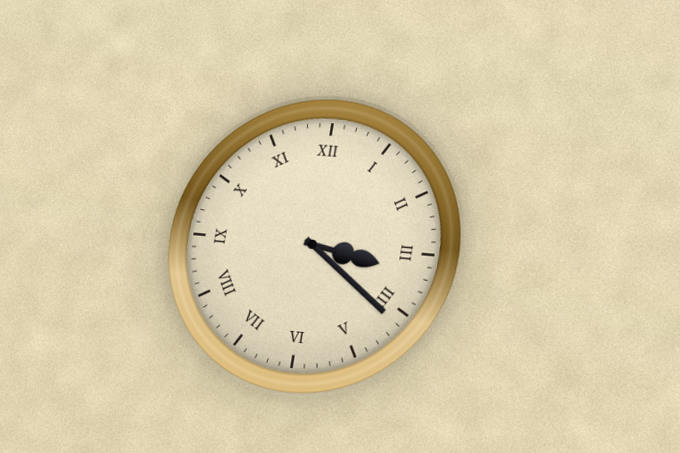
3:21
